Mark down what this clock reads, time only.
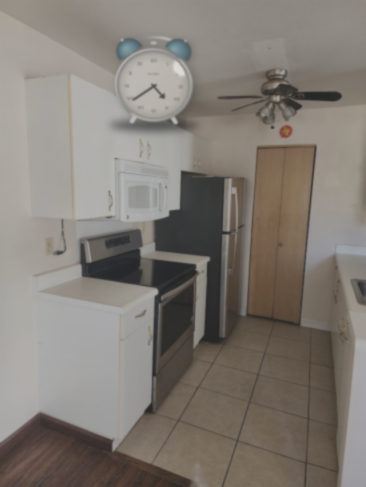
4:39
